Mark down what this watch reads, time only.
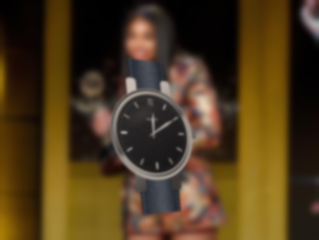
12:10
